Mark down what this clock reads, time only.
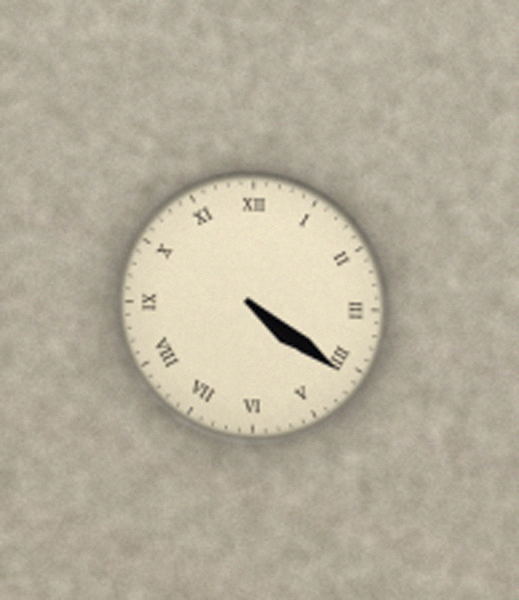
4:21
